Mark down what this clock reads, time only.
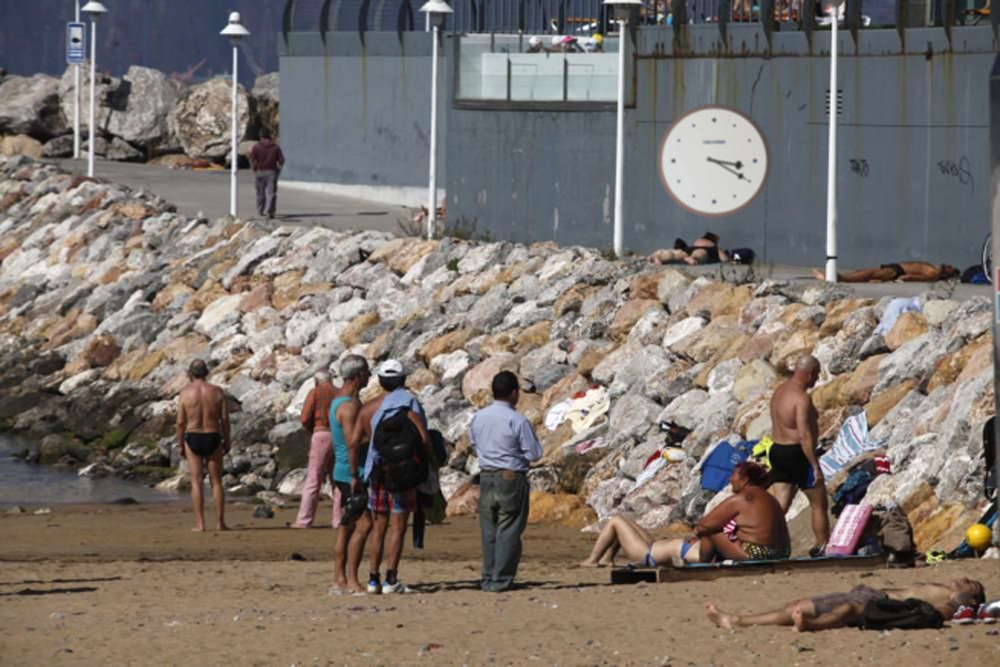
3:20
